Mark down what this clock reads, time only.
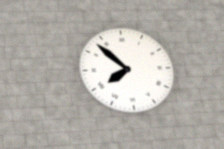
7:53
